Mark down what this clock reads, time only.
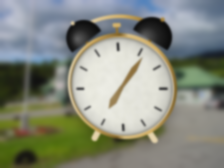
7:06
